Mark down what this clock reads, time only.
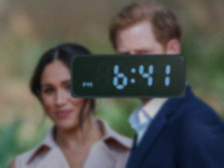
6:41
